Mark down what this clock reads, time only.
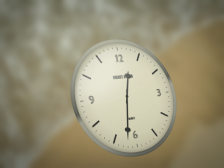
12:32
